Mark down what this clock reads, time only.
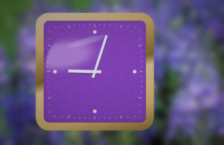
9:03
